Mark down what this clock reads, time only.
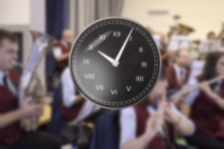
10:04
